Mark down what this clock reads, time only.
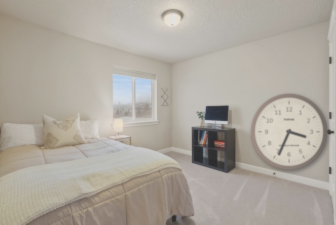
3:34
